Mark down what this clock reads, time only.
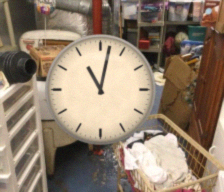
11:02
